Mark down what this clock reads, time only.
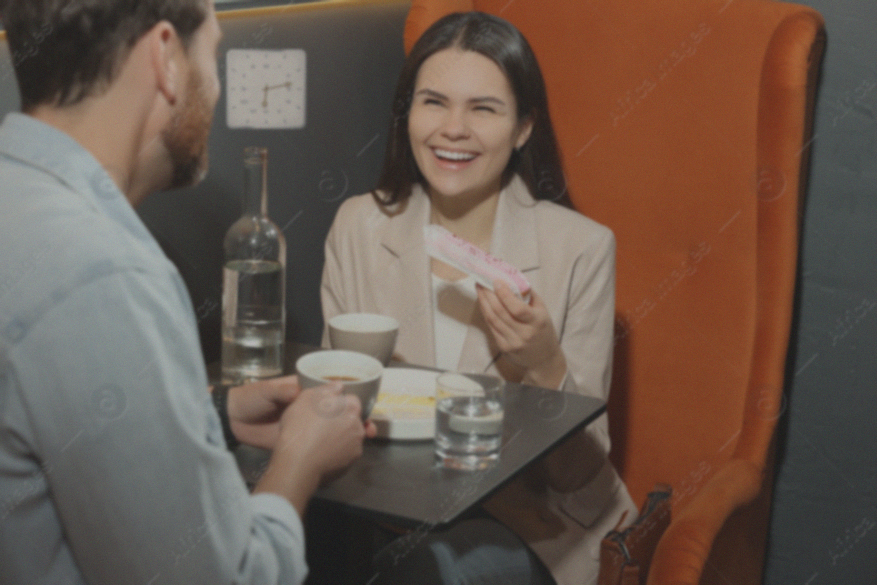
6:13
